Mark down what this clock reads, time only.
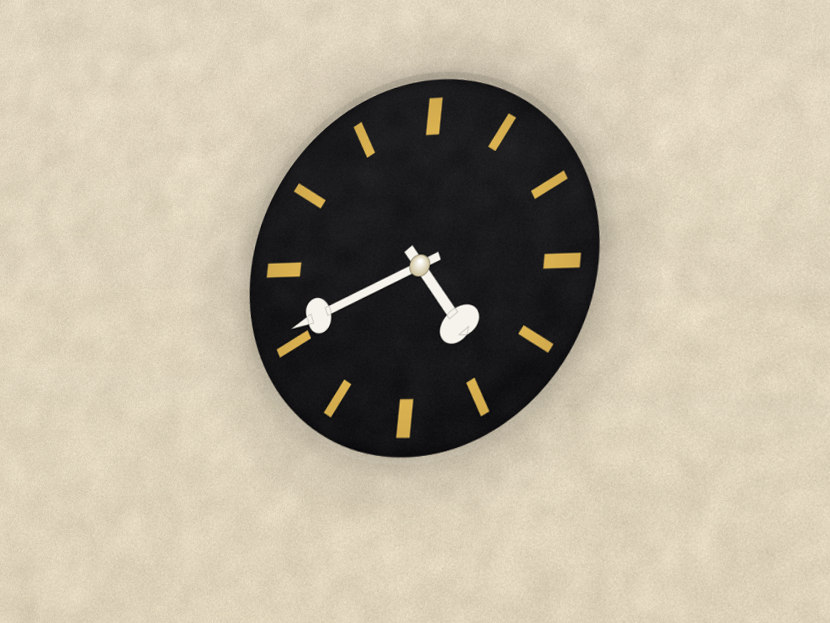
4:41
